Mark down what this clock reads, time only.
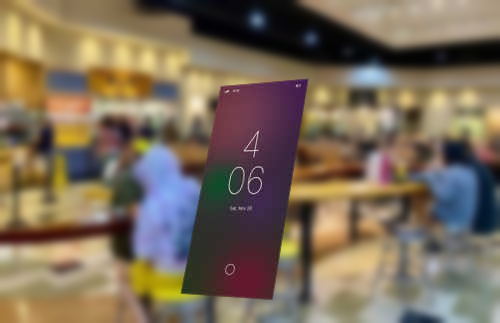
4:06
